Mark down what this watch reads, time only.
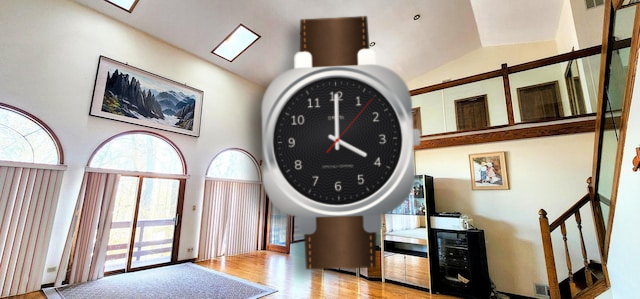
4:00:07
